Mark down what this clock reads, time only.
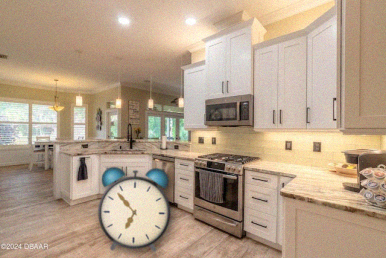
6:53
